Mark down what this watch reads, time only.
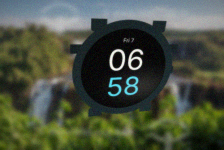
6:58
